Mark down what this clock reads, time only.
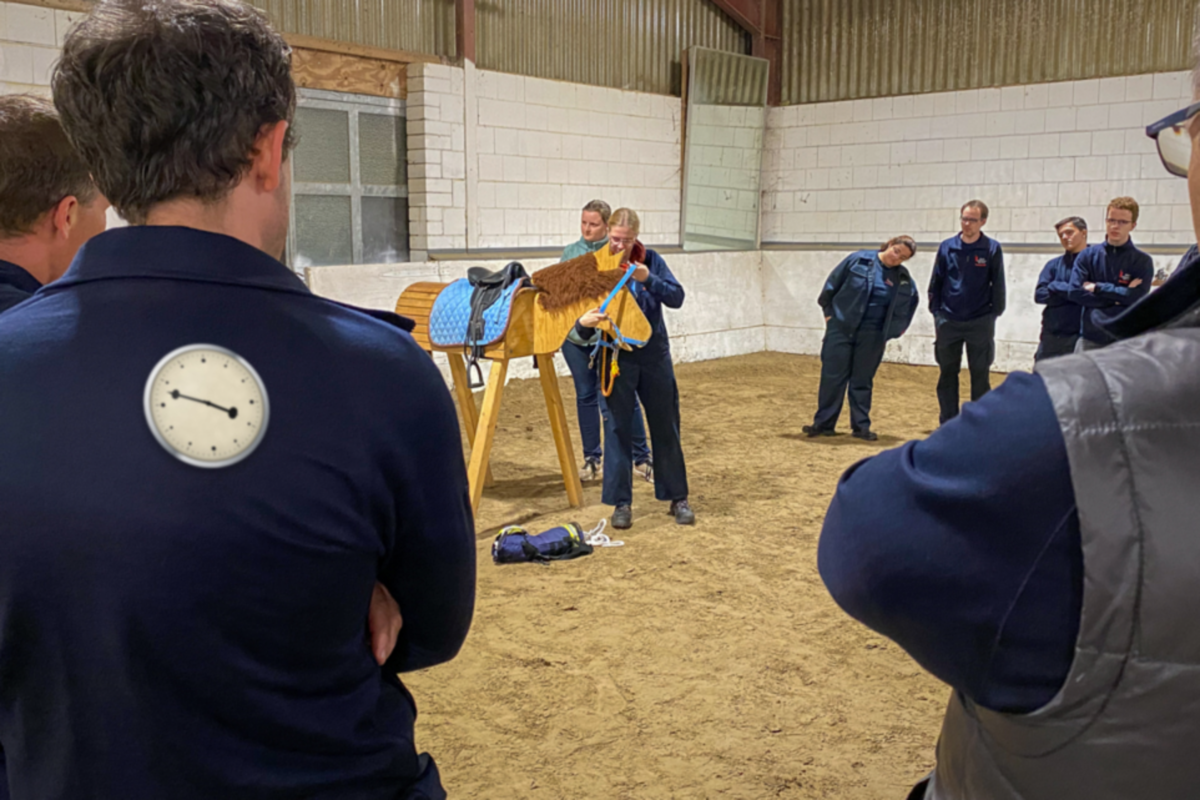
3:48
